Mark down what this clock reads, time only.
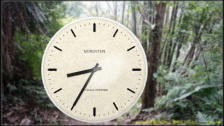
8:35
